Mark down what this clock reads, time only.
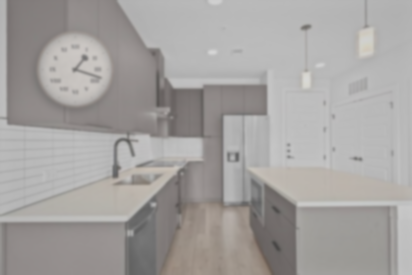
1:18
